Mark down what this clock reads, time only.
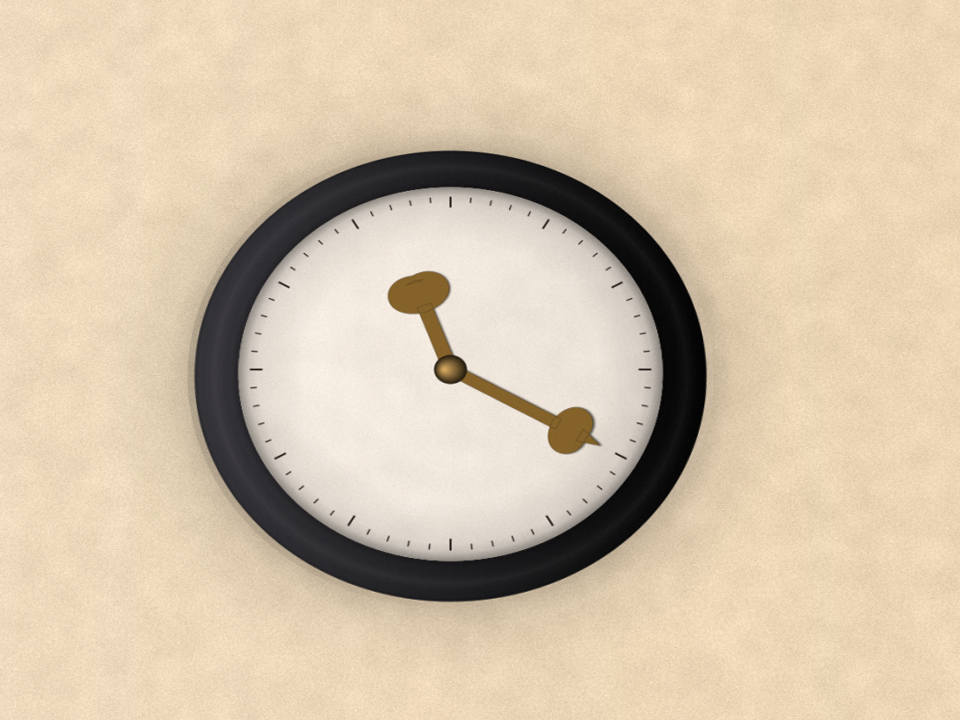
11:20
